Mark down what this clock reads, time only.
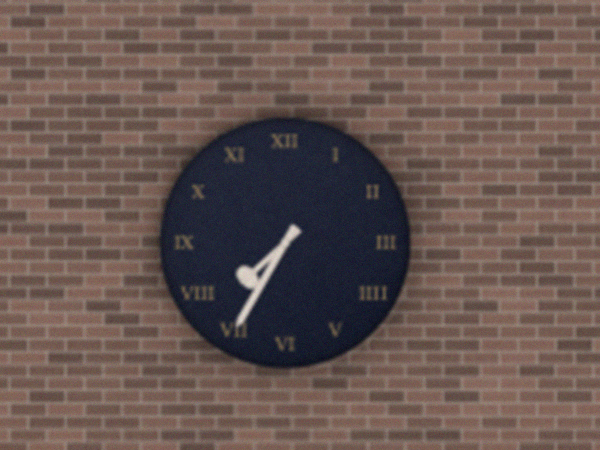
7:35
